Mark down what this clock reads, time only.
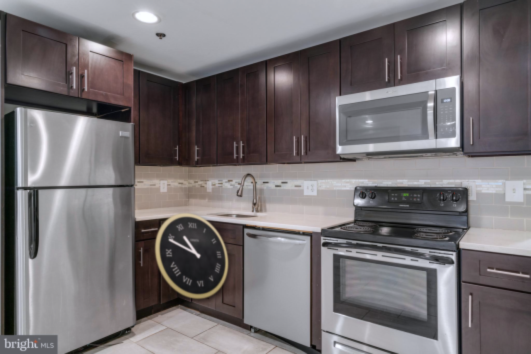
10:49
